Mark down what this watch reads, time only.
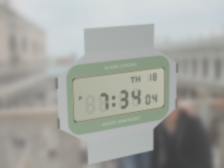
7:34:04
